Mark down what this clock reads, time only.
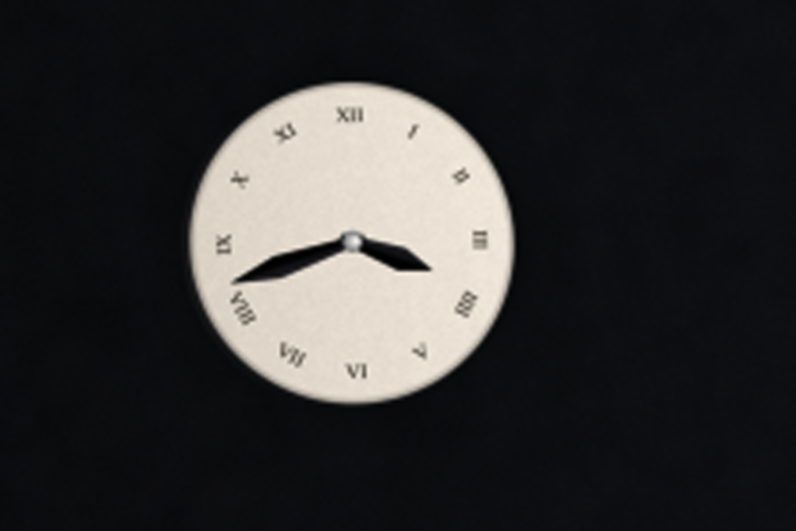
3:42
